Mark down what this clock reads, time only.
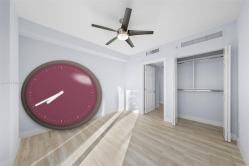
7:40
